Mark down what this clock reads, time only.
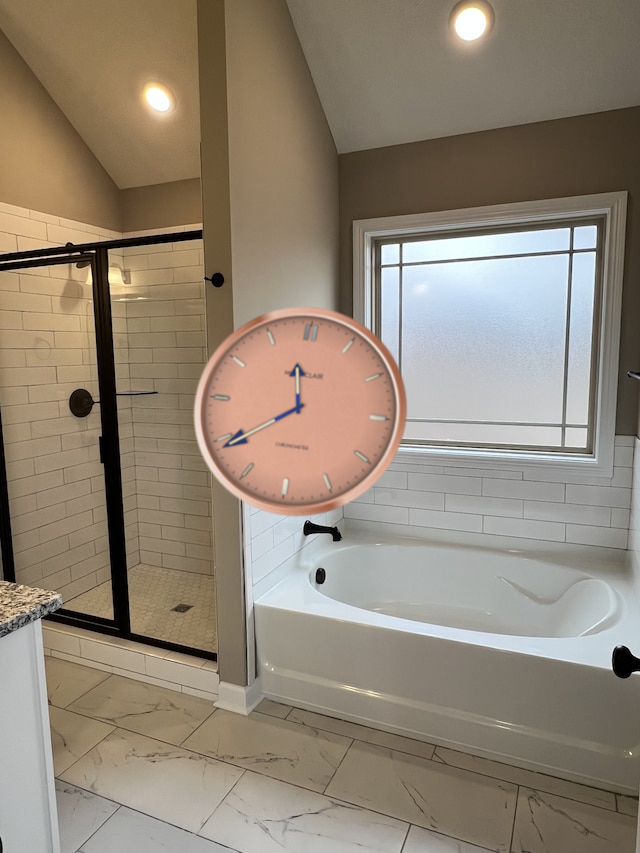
11:39
